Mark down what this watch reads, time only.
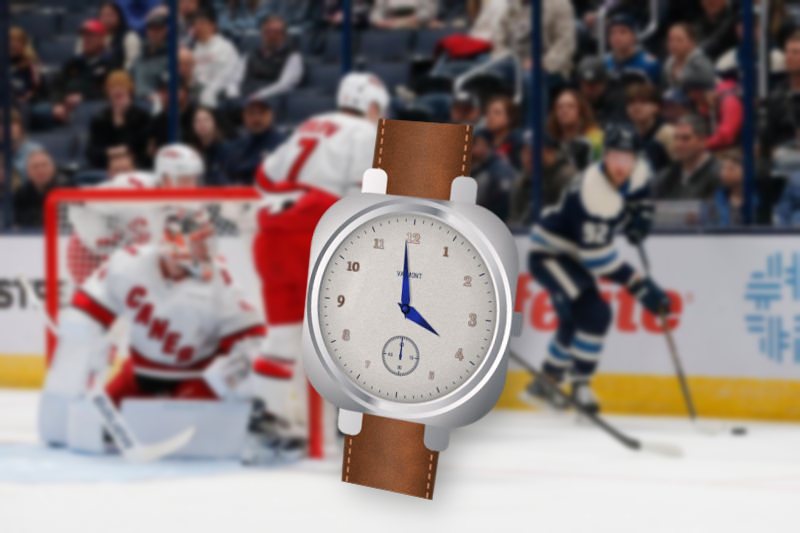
3:59
